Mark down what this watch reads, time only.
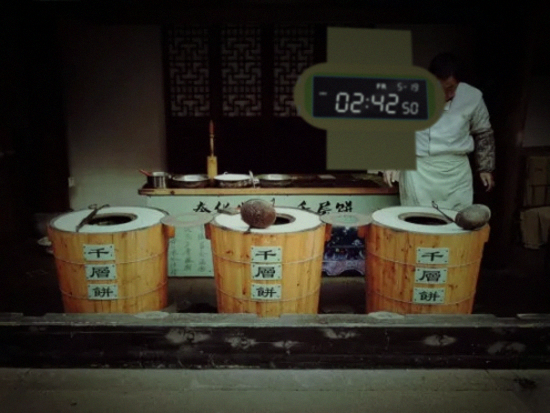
2:42:50
